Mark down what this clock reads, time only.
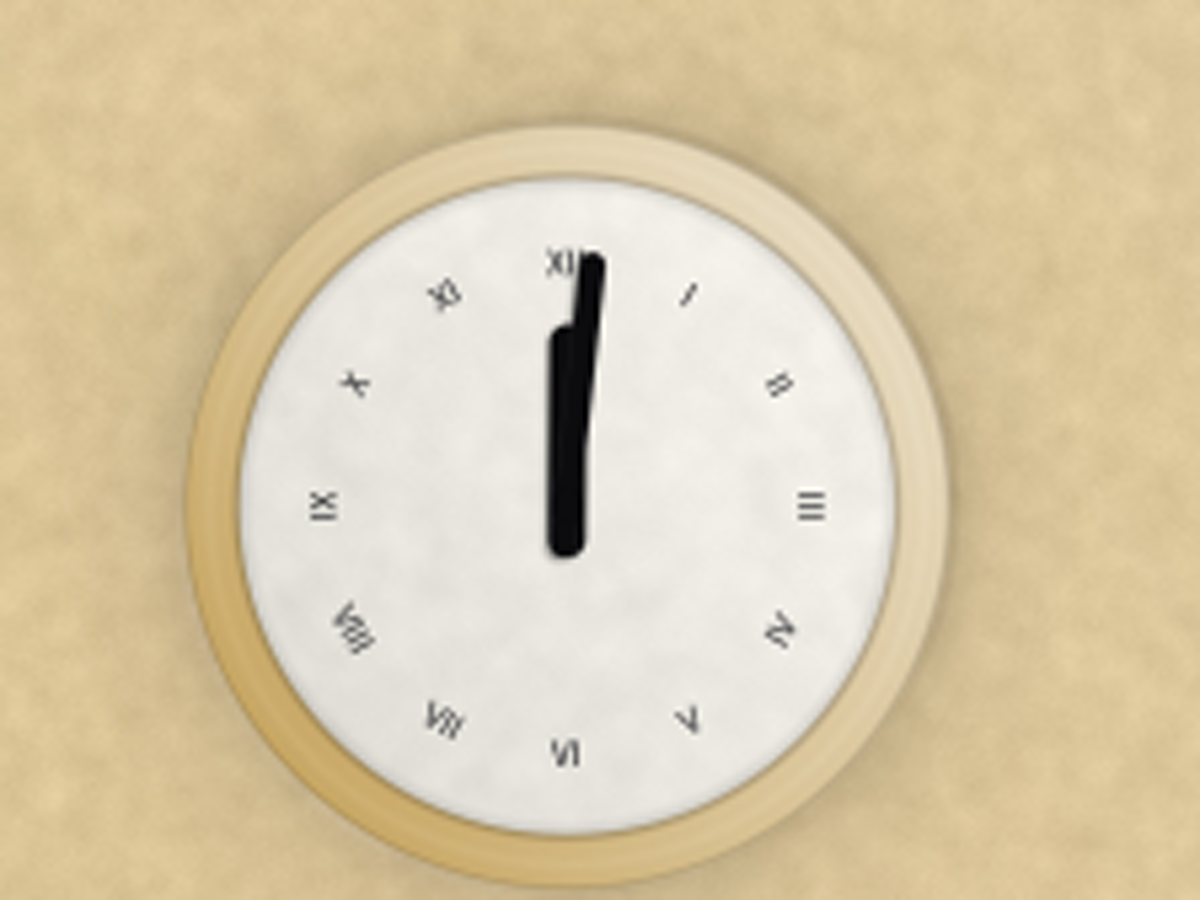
12:01
